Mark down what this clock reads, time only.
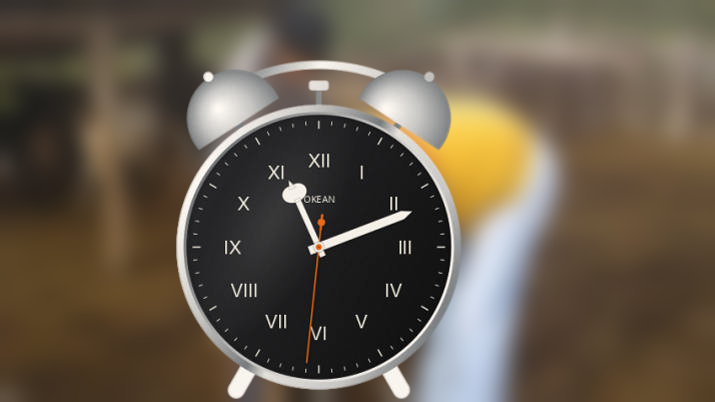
11:11:31
